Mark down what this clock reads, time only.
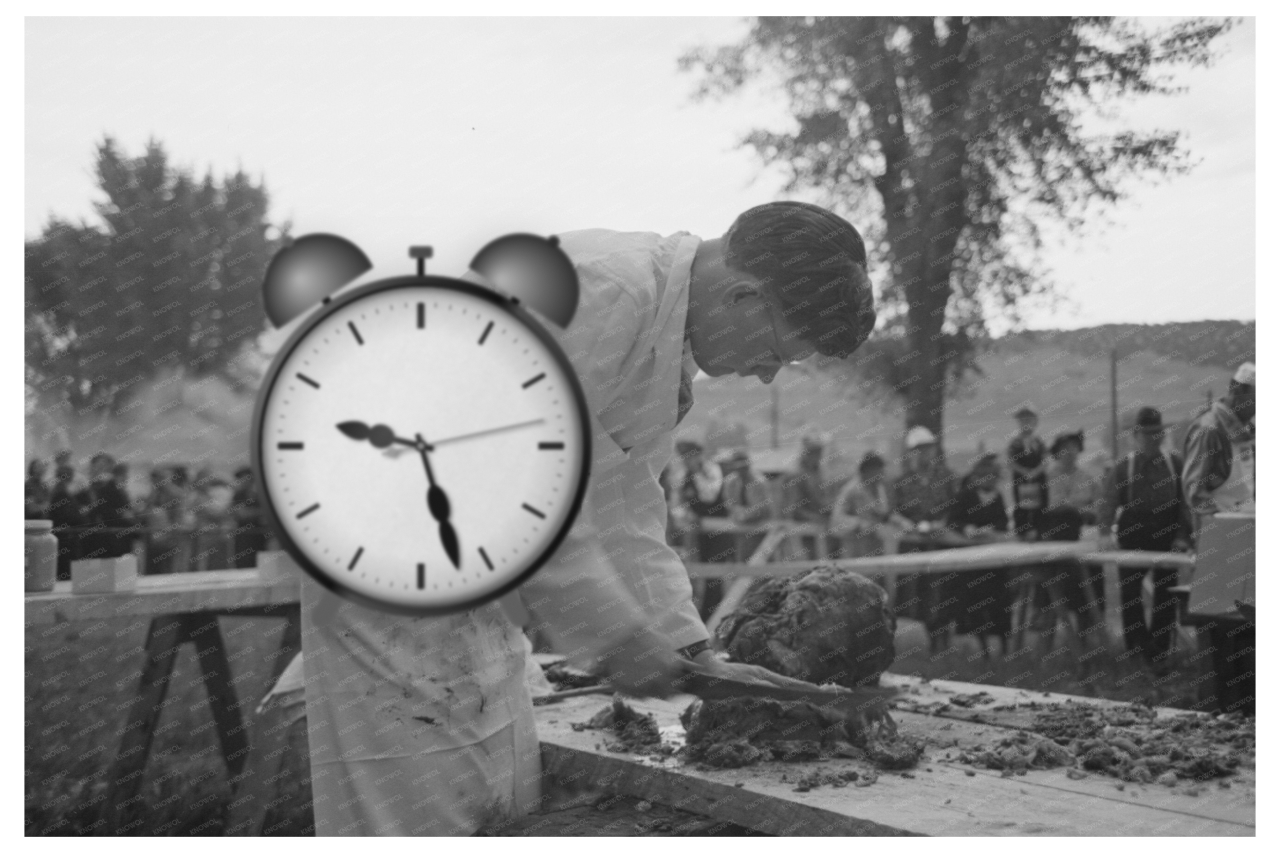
9:27:13
